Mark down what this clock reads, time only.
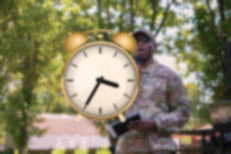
3:35
